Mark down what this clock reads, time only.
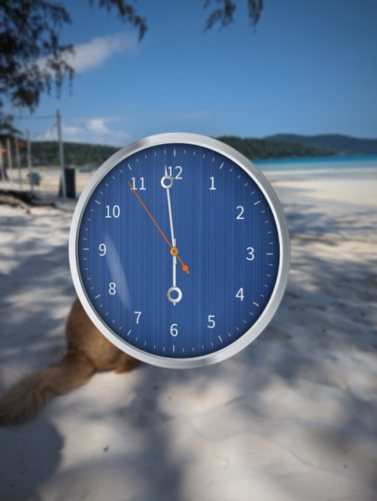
5:58:54
